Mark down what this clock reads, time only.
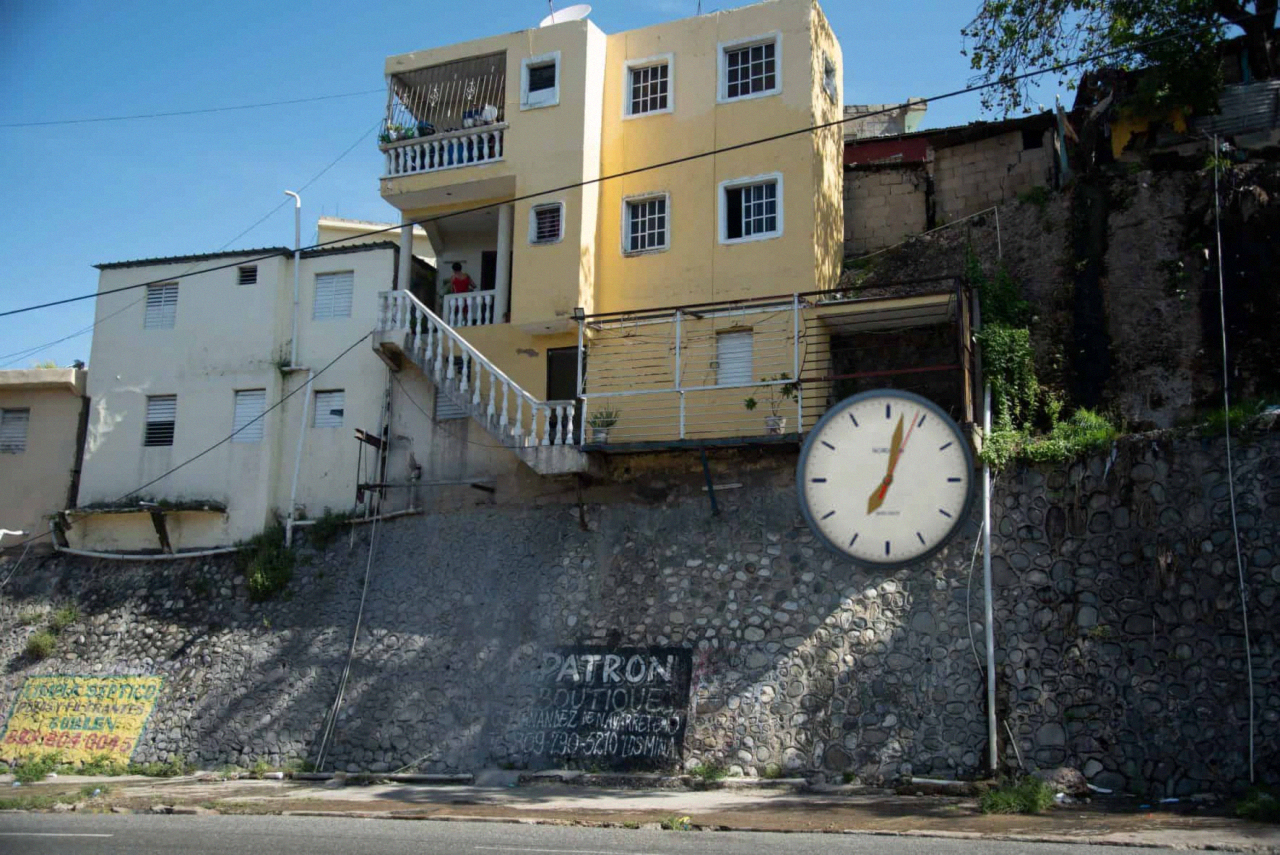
7:02:04
